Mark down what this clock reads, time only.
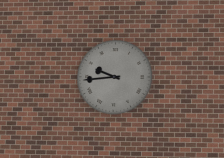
9:44
